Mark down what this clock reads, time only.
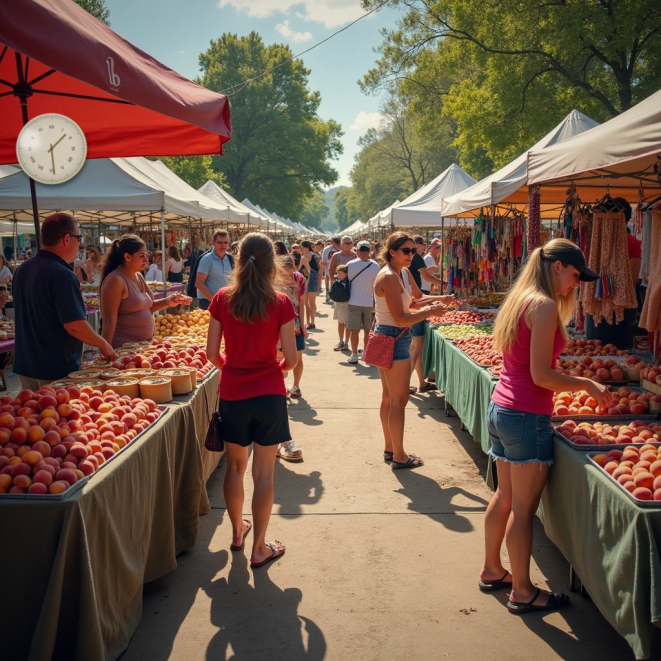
1:29
